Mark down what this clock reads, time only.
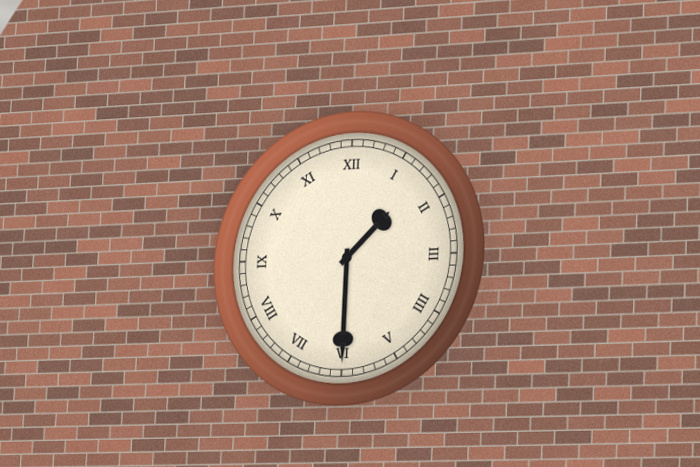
1:30
